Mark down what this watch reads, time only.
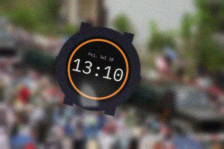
13:10
